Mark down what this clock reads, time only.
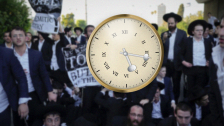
5:17
